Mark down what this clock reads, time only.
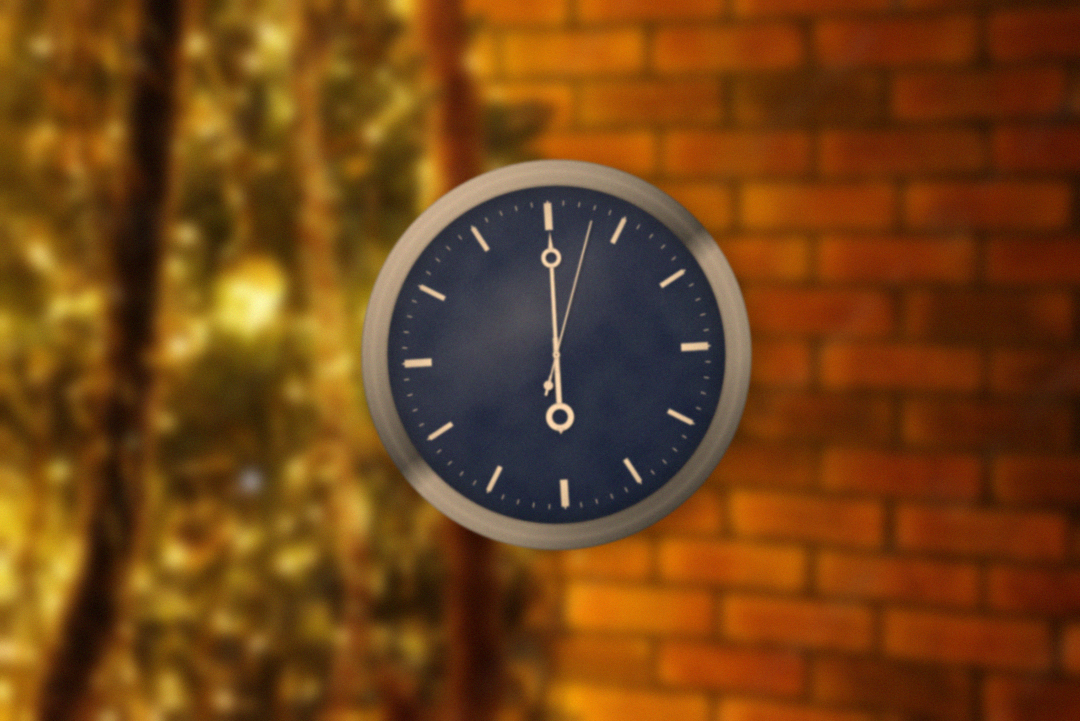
6:00:03
